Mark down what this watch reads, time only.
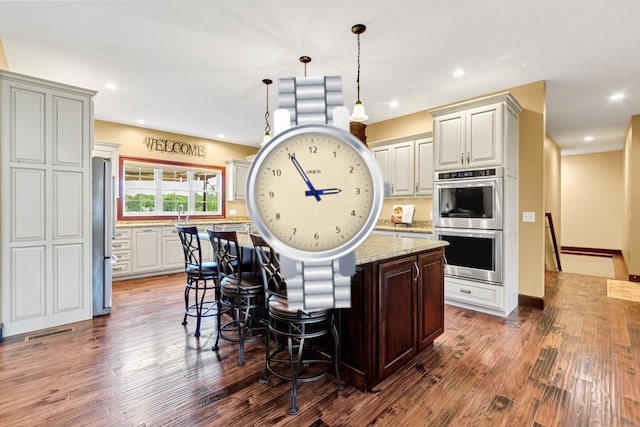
2:55
